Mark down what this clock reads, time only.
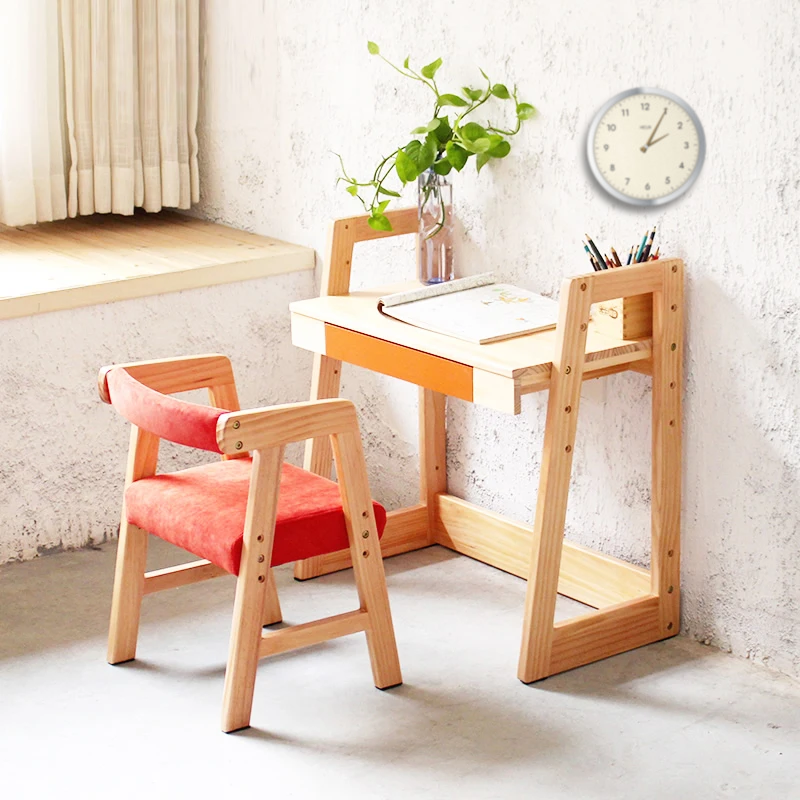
2:05
